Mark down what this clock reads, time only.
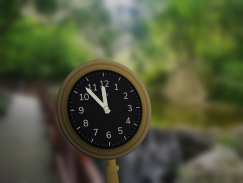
11:53
